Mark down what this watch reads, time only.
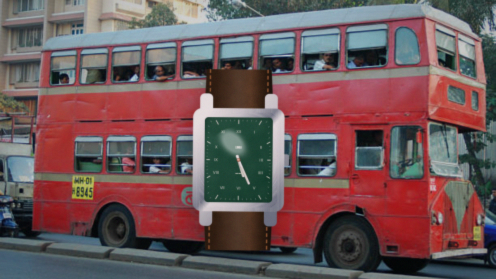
5:26
